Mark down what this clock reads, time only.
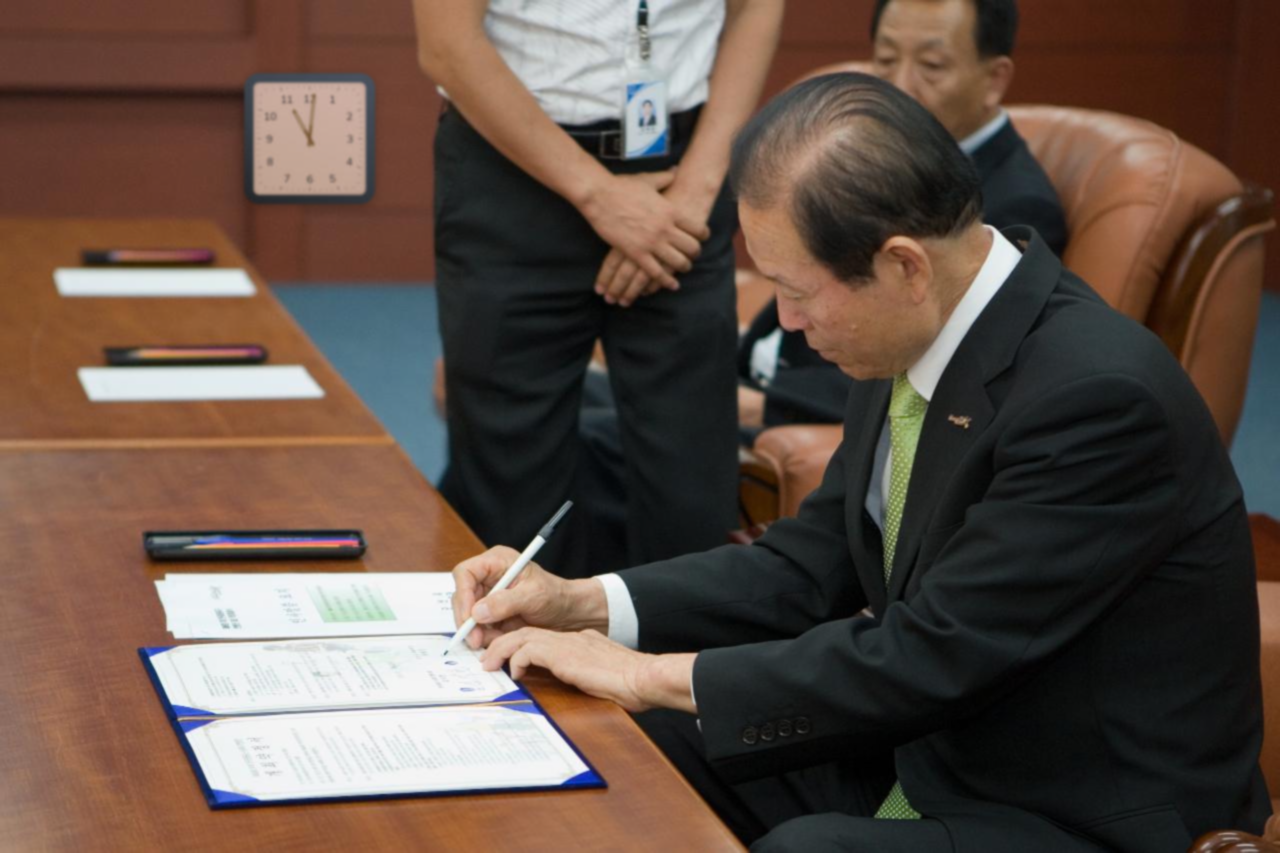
11:01
